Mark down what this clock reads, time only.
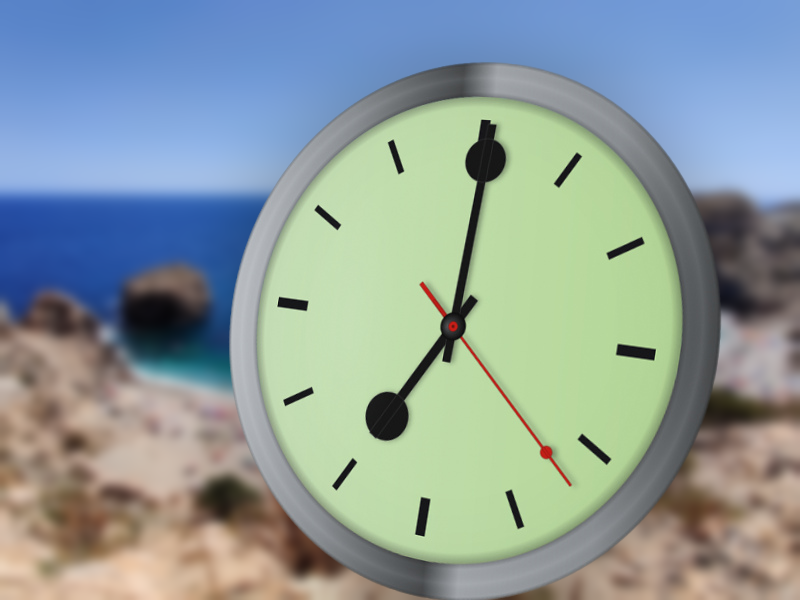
7:00:22
